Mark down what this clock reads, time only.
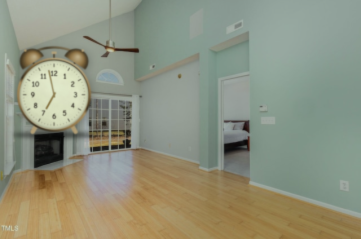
6:58
